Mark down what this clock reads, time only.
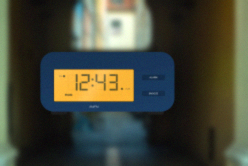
12:43
